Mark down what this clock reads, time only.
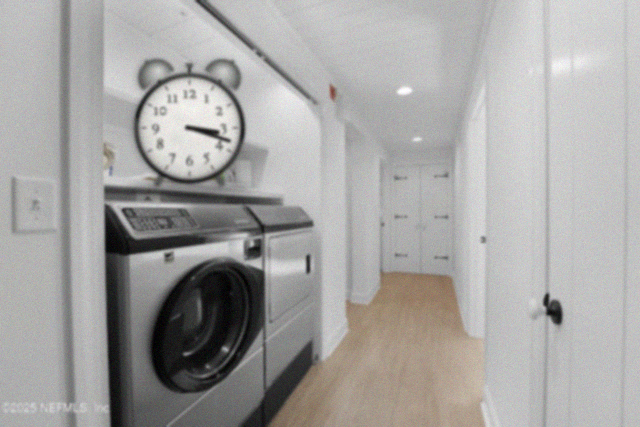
3:18
